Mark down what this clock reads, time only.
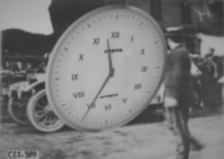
11:35
